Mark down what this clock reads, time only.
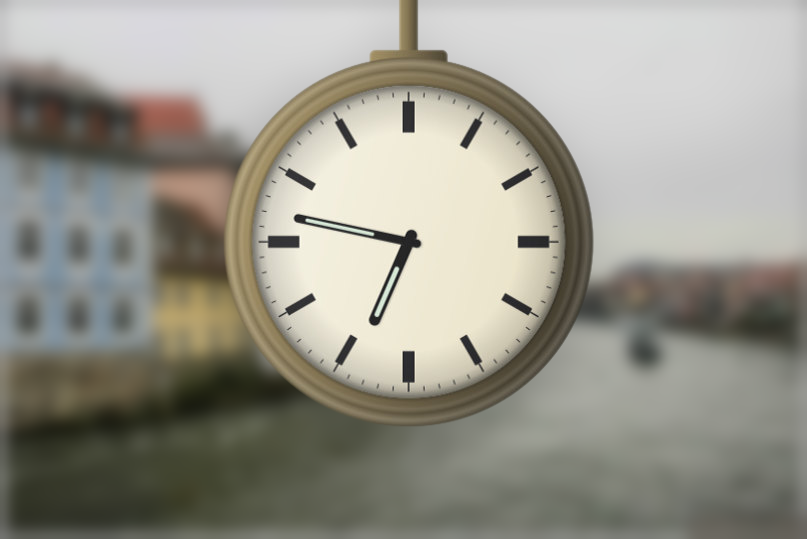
6:47
